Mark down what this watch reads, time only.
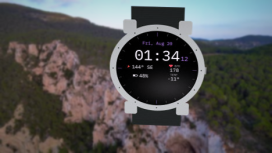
1:34
